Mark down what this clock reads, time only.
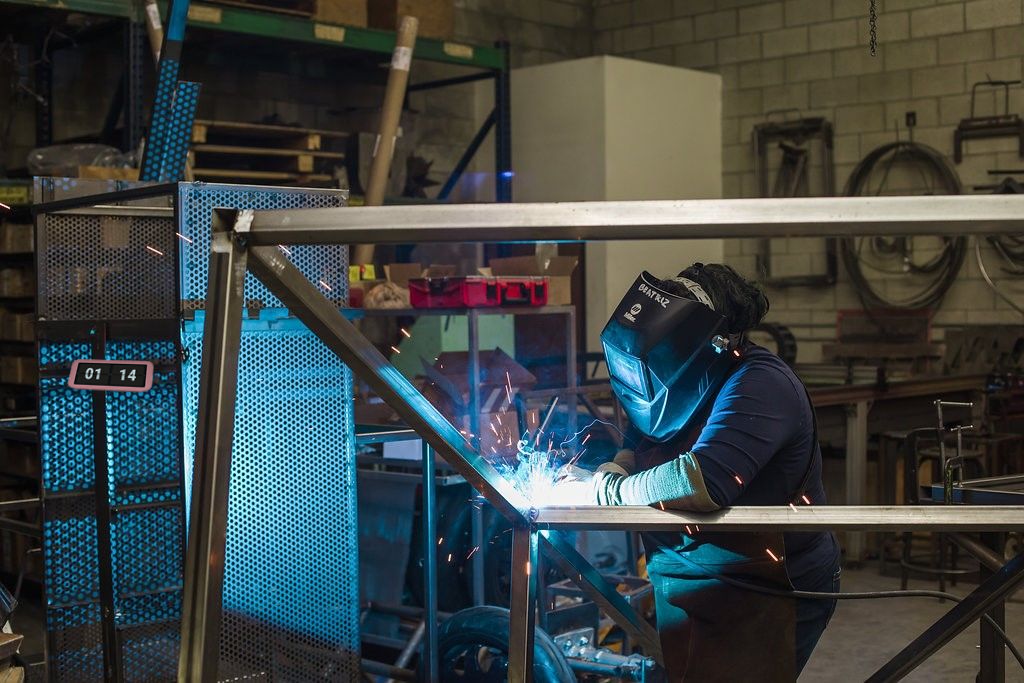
1:14
